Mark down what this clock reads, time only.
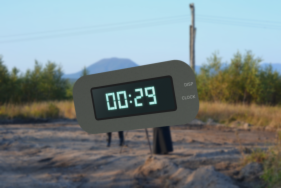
0:29
